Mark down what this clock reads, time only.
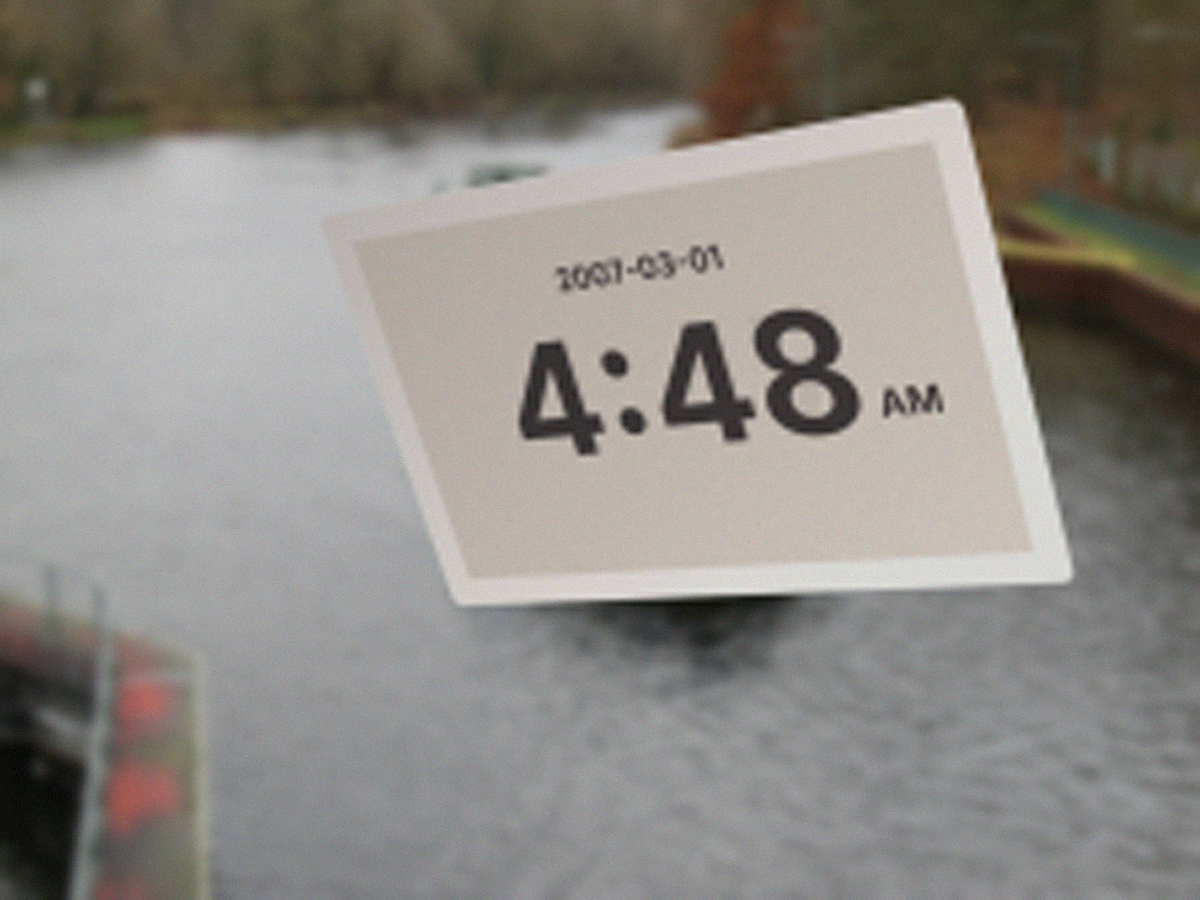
4:48
